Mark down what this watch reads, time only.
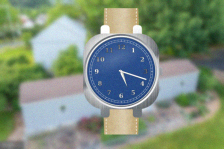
5:18
